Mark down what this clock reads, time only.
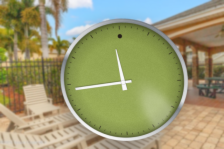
11:44
